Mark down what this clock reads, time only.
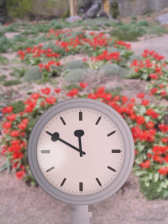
11:50
